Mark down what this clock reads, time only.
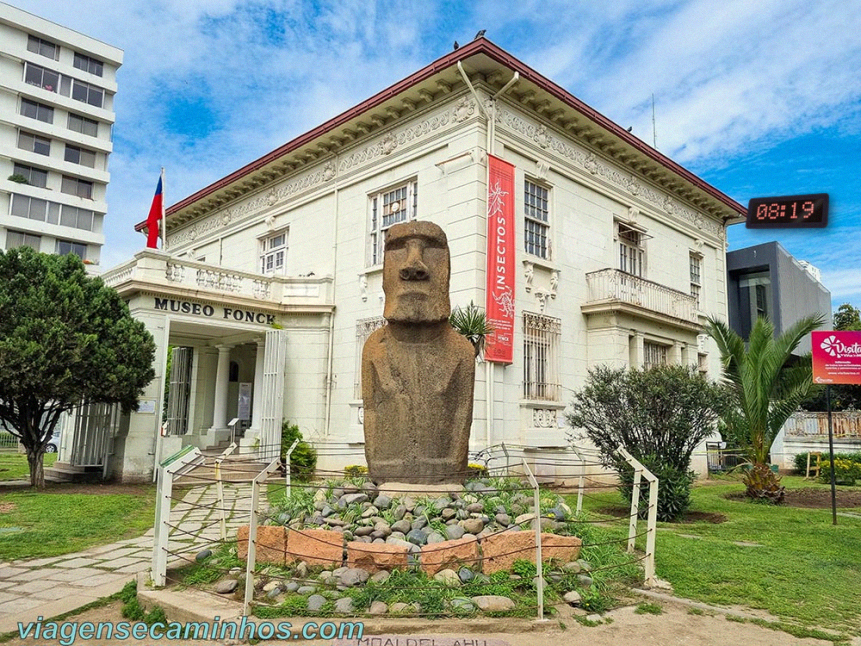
8:19
